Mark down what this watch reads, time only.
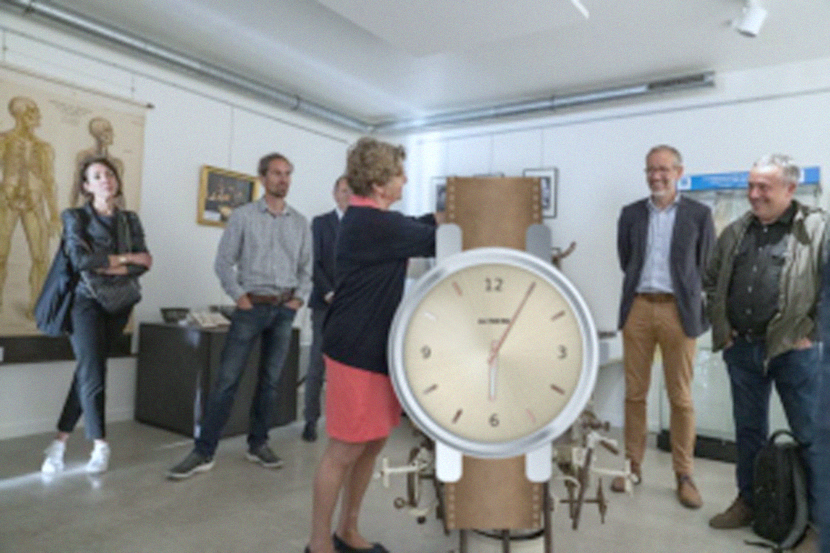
6:05
